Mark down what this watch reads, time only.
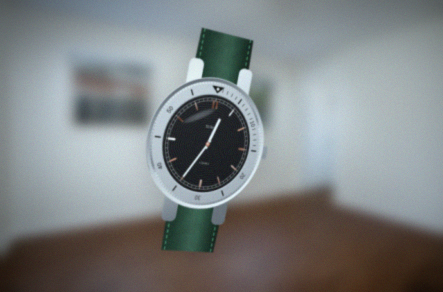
12:35
